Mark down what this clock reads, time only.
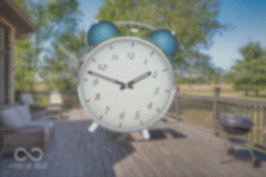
1:47
